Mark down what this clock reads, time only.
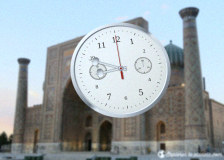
8:49
